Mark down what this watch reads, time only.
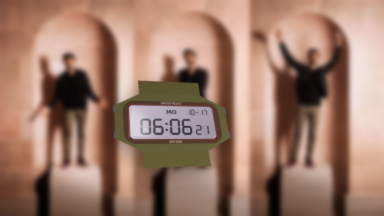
6:06:21
